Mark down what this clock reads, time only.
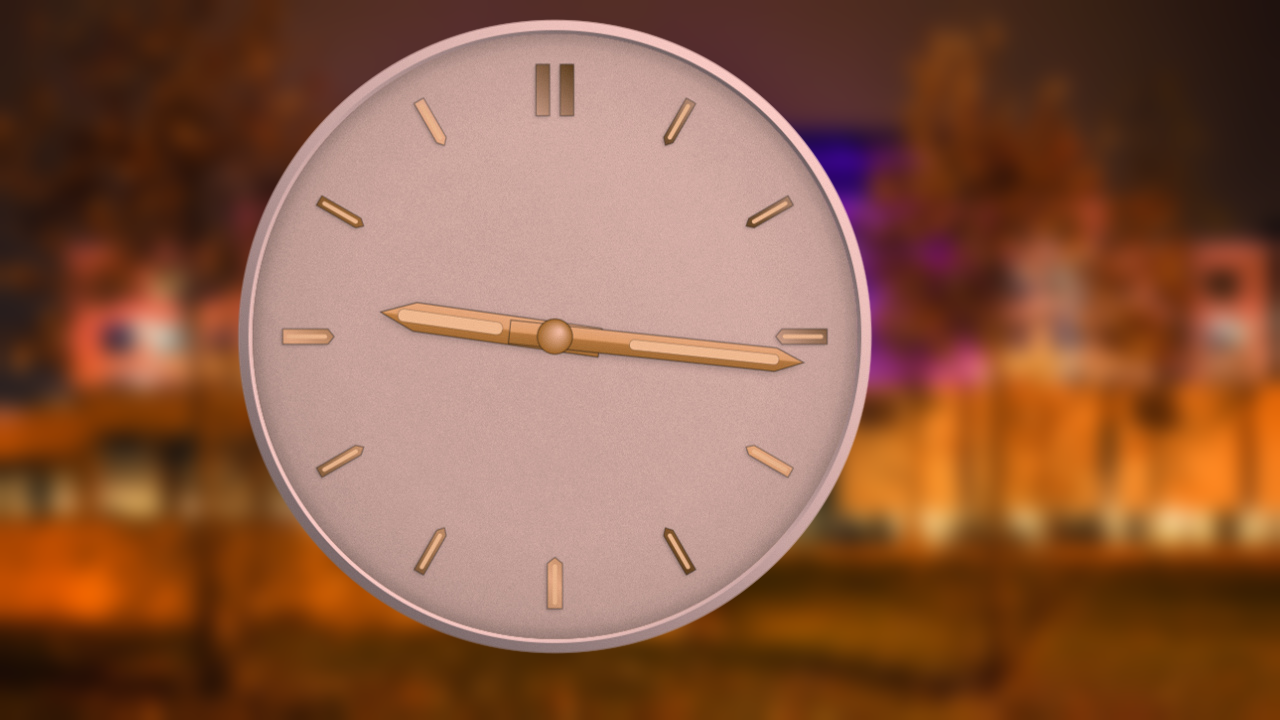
9:16
